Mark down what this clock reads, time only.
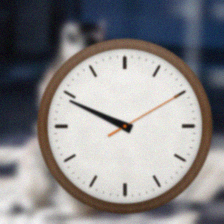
9:49:10
